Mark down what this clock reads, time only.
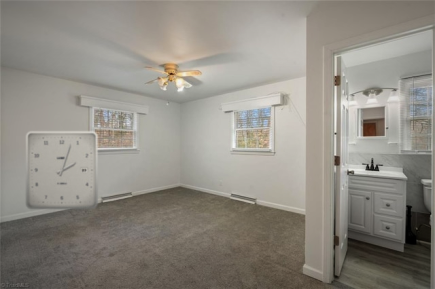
2:03
